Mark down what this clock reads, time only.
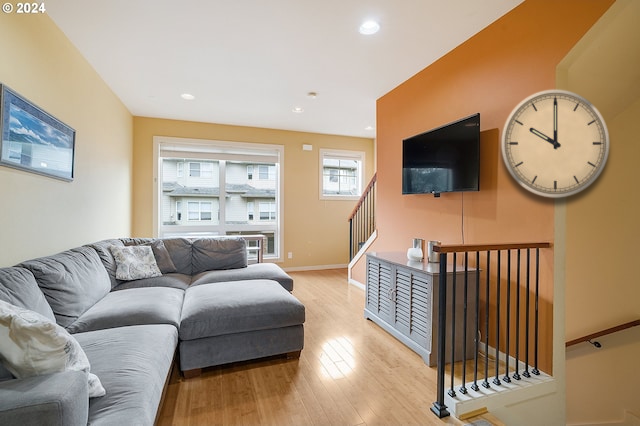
10:00
